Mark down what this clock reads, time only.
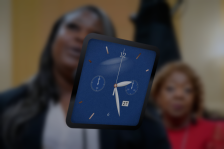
2:26
